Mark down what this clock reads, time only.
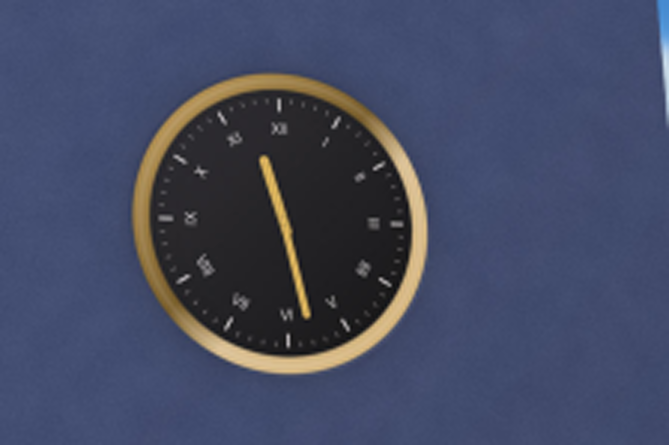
11:28
